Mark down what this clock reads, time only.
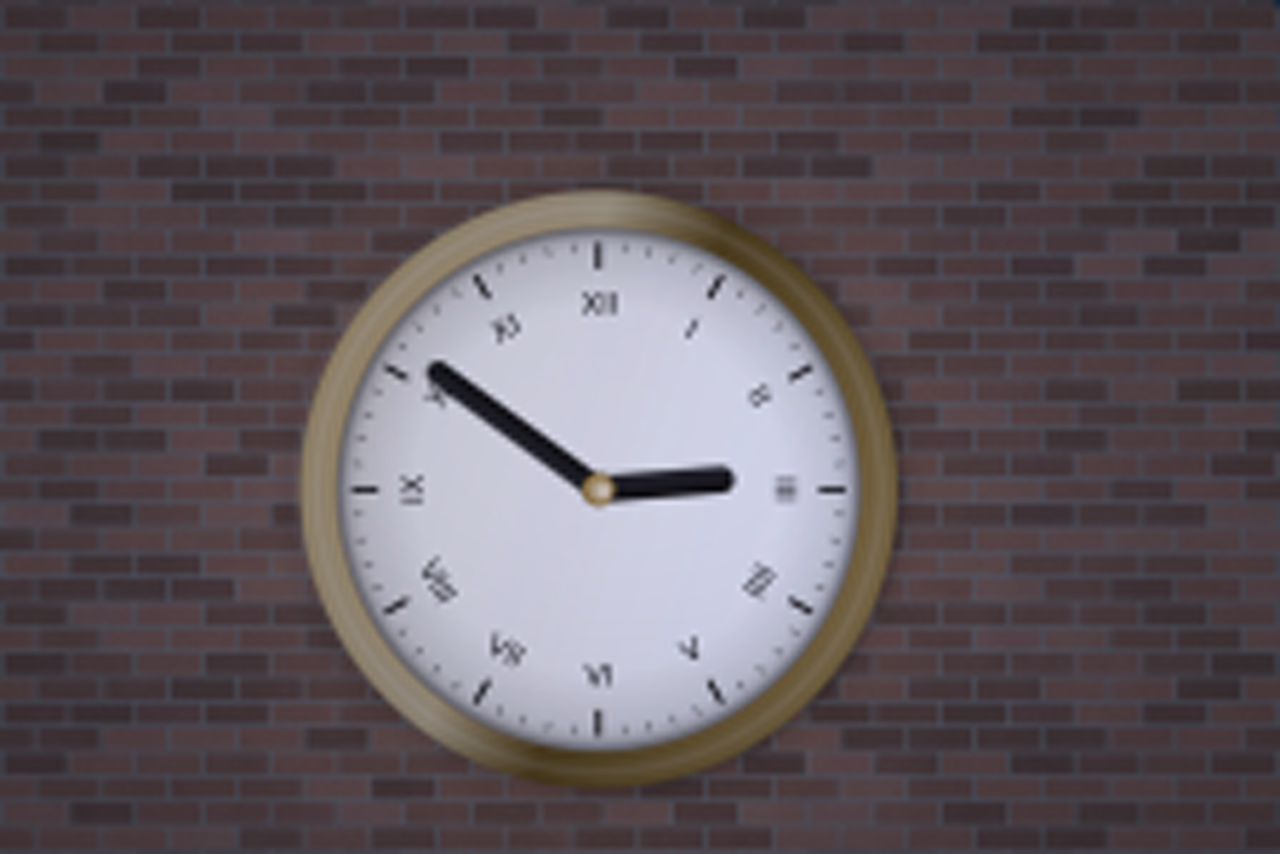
2:51
